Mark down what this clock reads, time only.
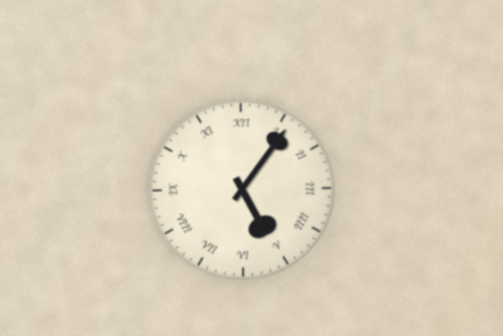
5:06
